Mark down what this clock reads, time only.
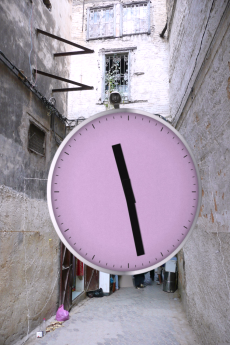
11:28
